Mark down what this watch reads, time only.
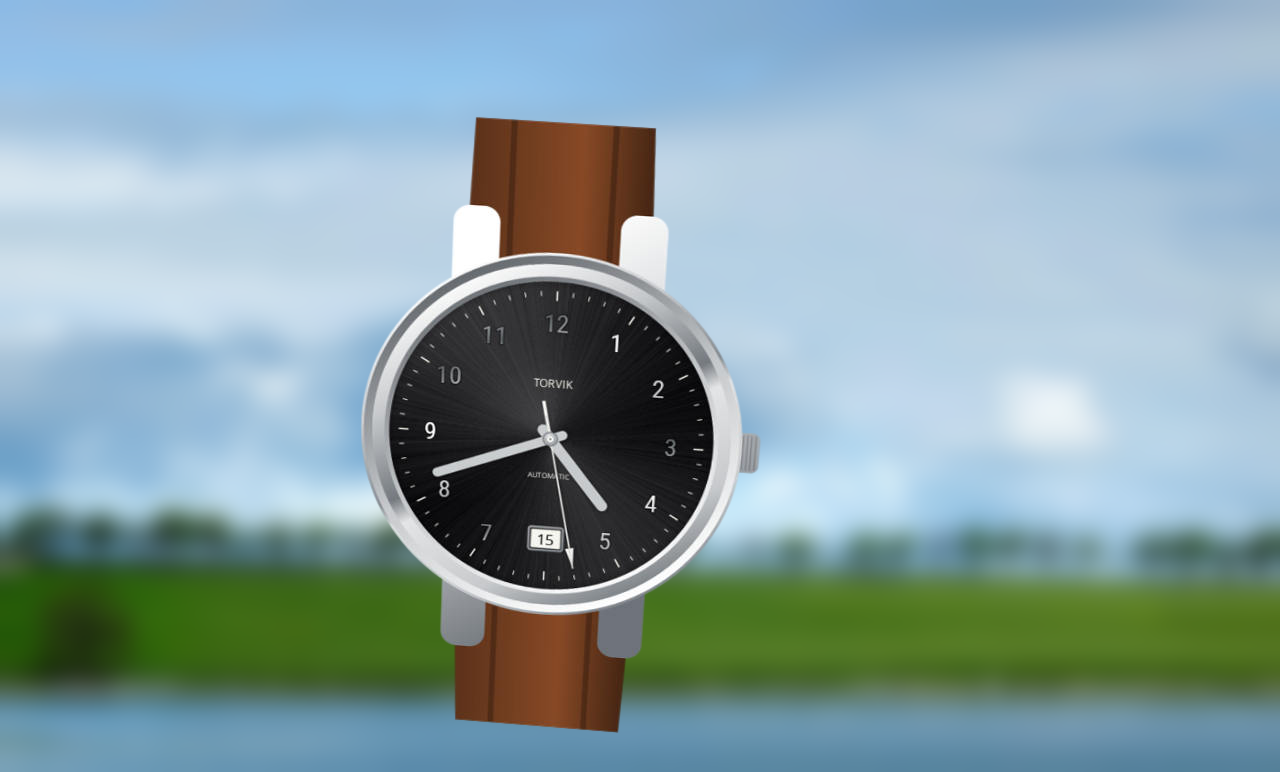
4:41:28
